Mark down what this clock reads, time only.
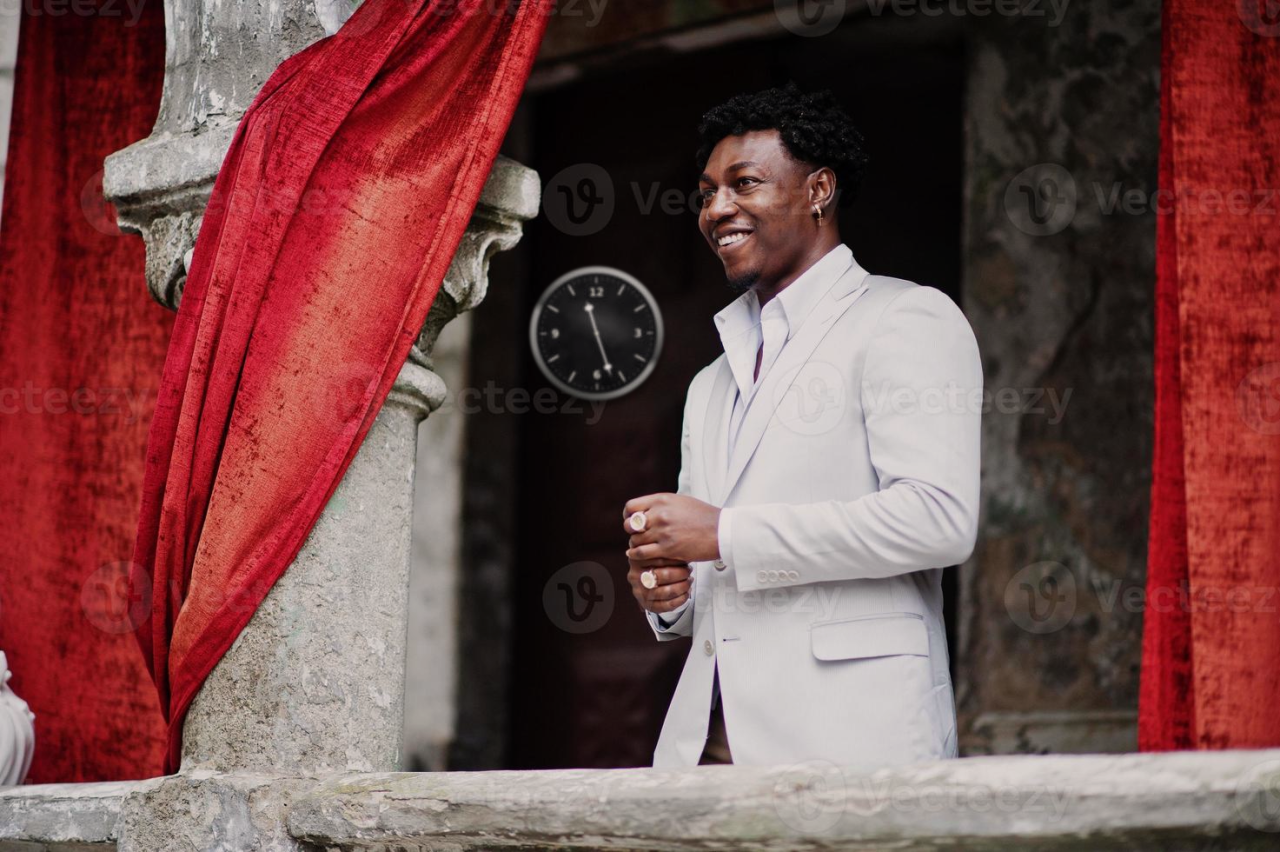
11:27
